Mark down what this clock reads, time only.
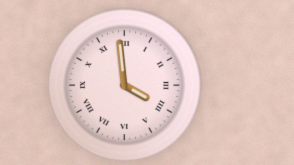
3:59
